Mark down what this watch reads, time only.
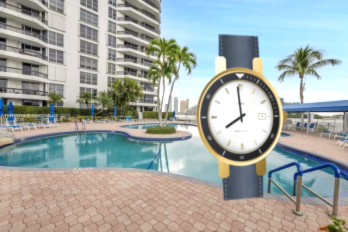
7:59
